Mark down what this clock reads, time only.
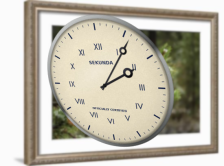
2:06
